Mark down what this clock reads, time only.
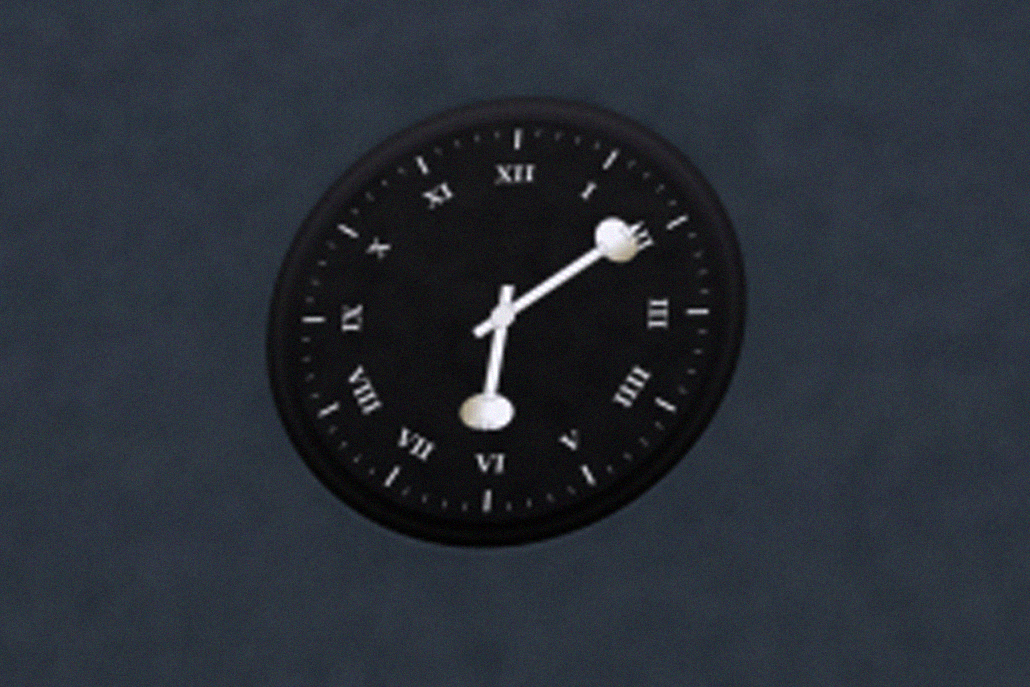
6:09
